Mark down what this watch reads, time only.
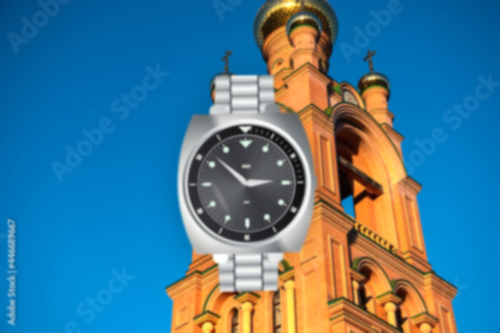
2:52
